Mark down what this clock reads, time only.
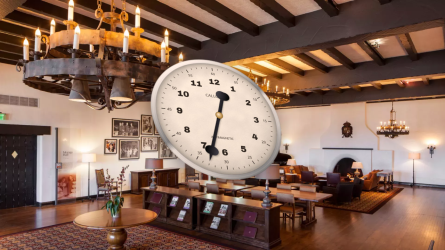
12:33
